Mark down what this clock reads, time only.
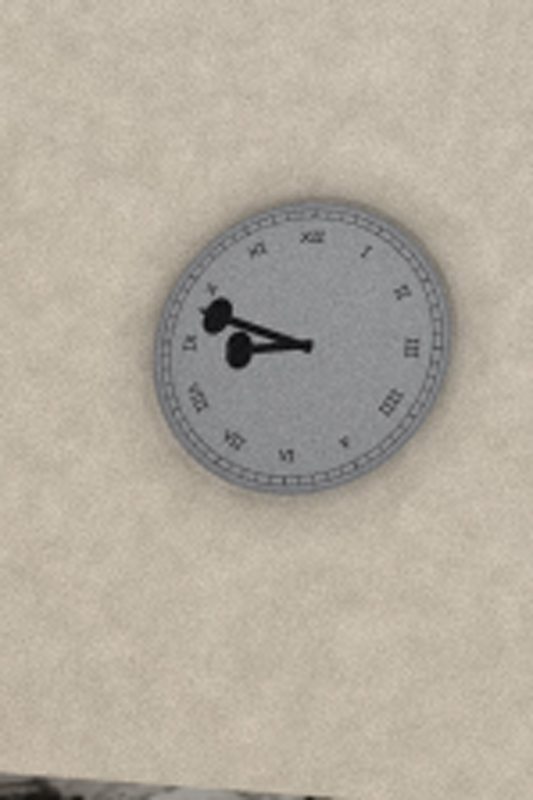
8:48
